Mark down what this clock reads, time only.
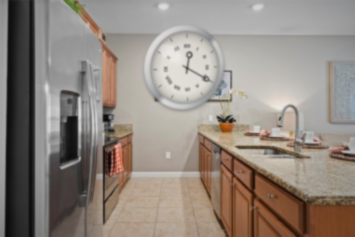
12:20
